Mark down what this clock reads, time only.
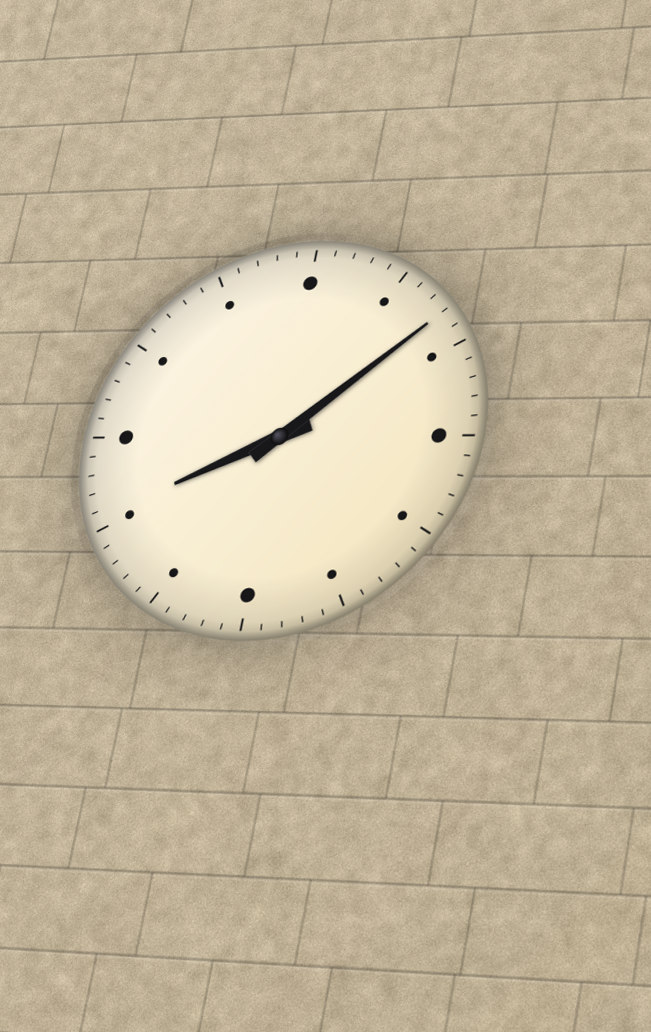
8:08
